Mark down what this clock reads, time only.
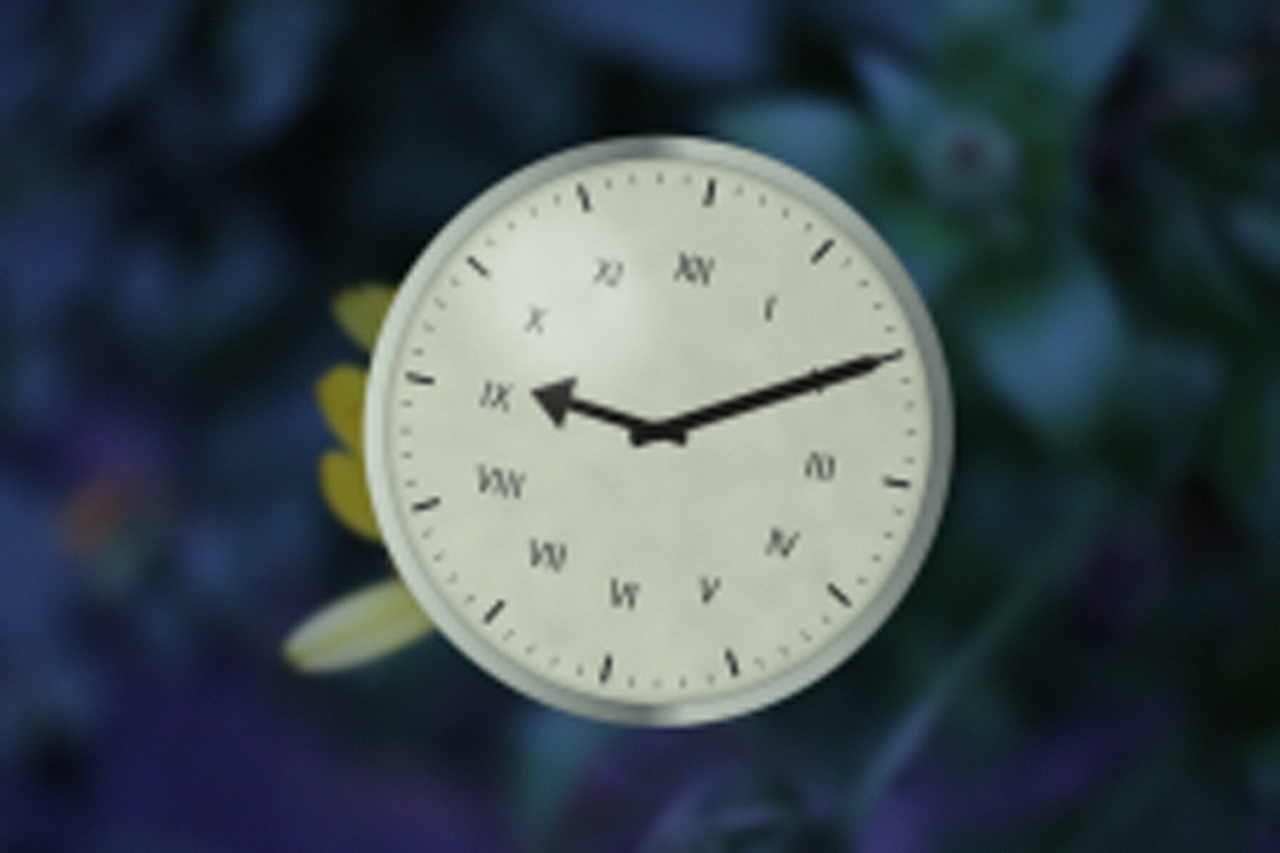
9:10
